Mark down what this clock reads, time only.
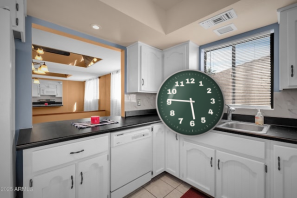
5:46
